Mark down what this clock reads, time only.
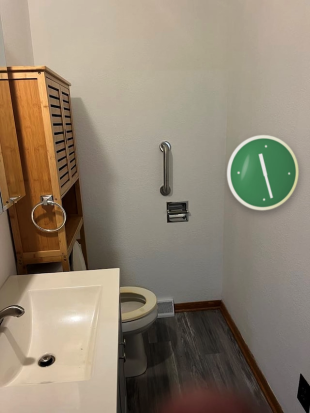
11:27
